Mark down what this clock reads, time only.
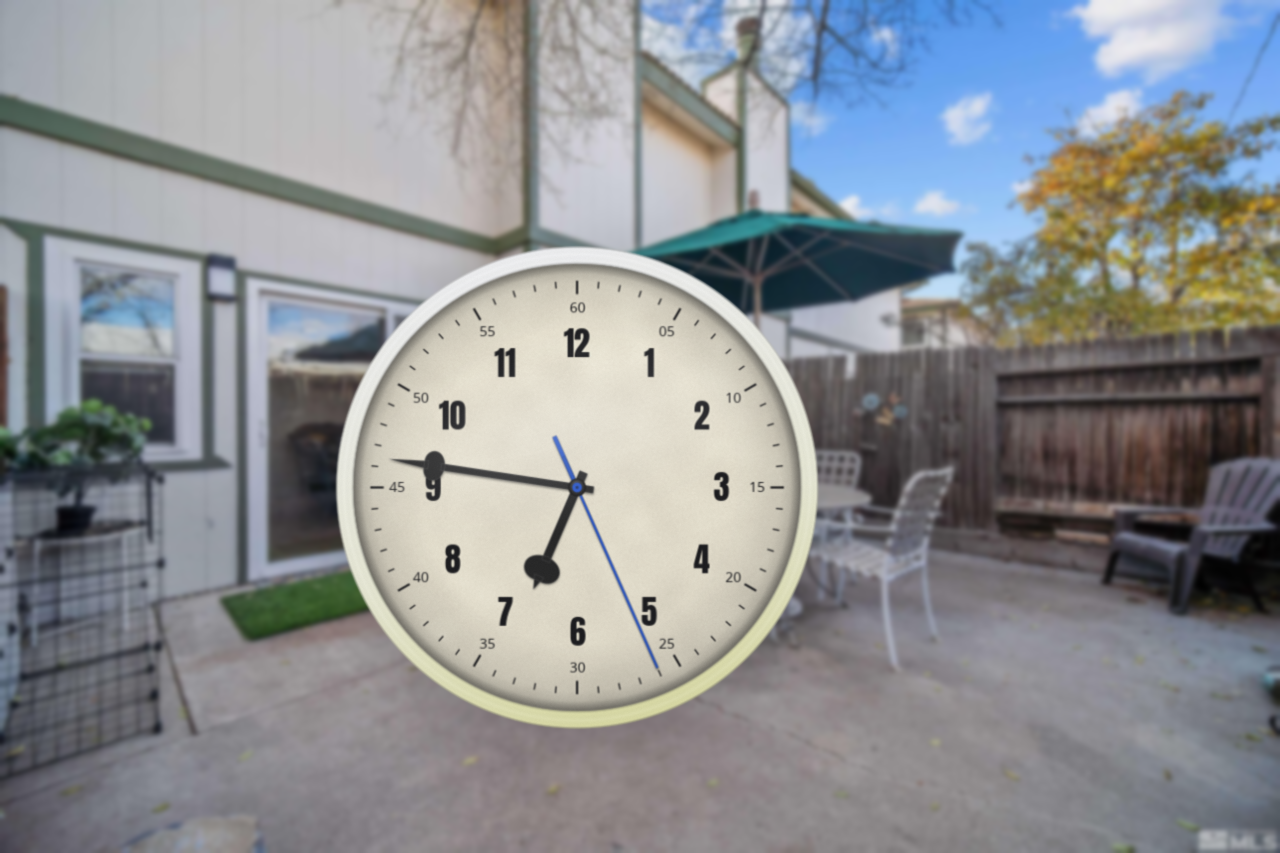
6:46:26
